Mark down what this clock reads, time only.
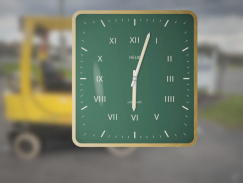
6:03
